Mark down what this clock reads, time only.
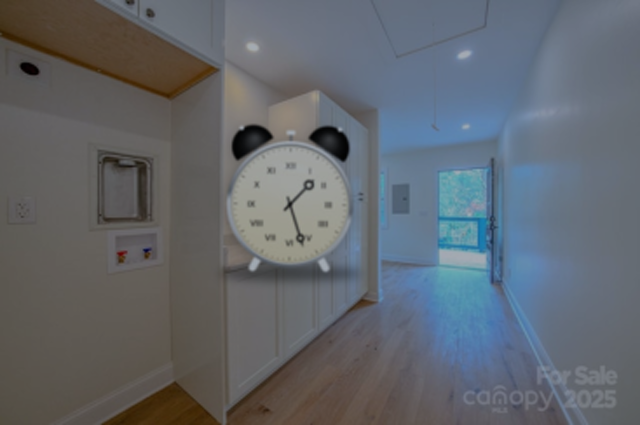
1:27
